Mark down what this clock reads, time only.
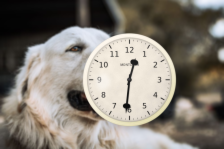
12:31
